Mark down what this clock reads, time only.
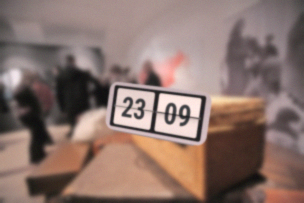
23:09
